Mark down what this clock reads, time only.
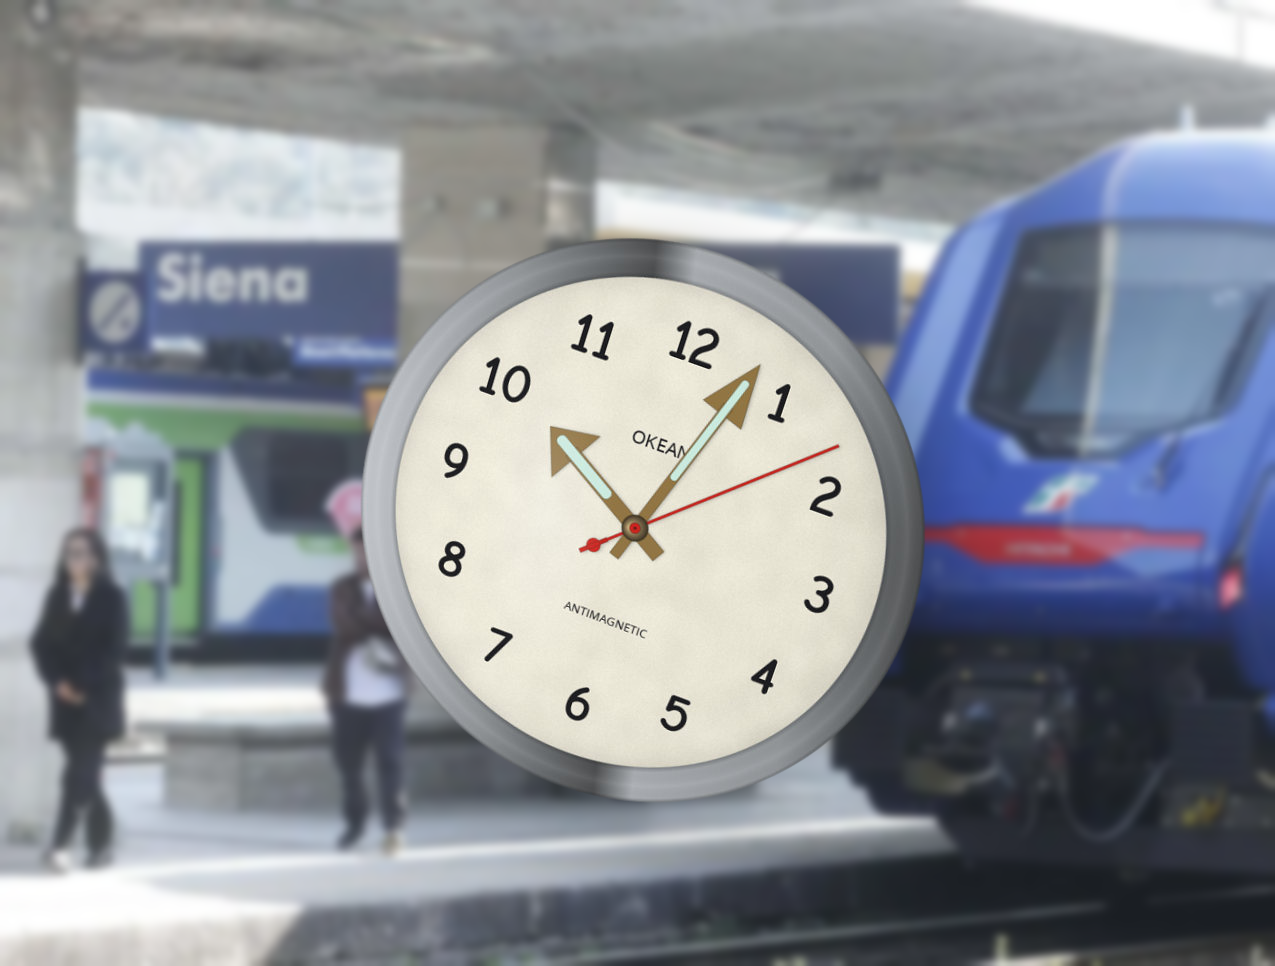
10:03:08
